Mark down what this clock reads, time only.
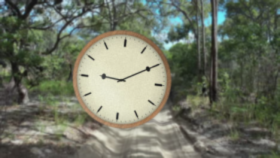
9:10
